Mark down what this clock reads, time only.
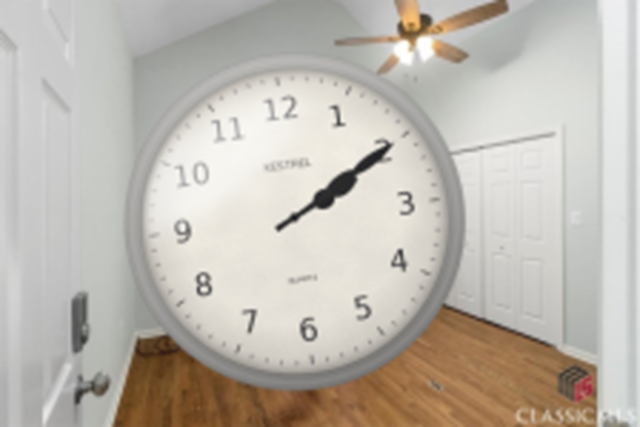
2:10
